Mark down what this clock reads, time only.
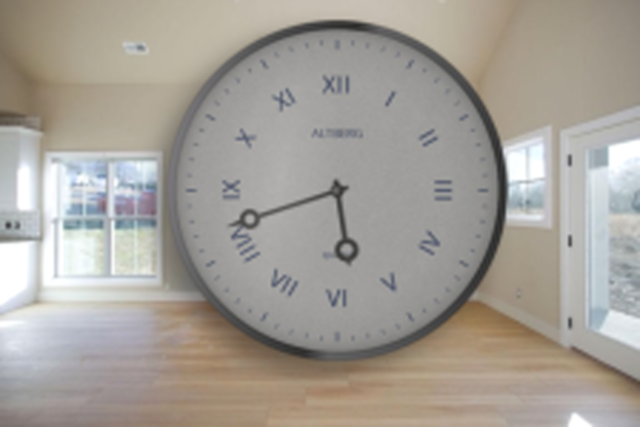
5:42
